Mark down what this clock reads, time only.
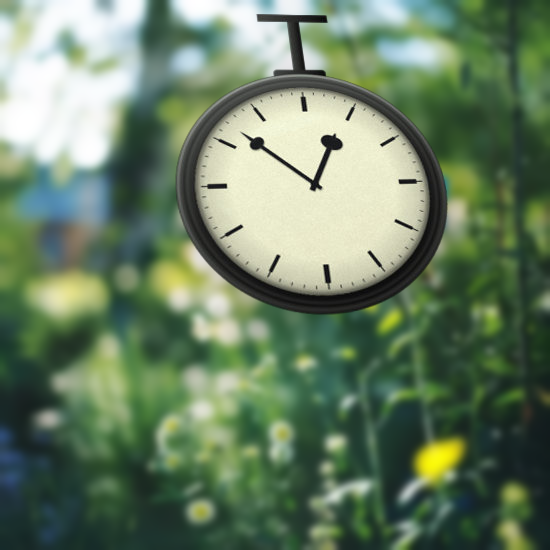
12:52
